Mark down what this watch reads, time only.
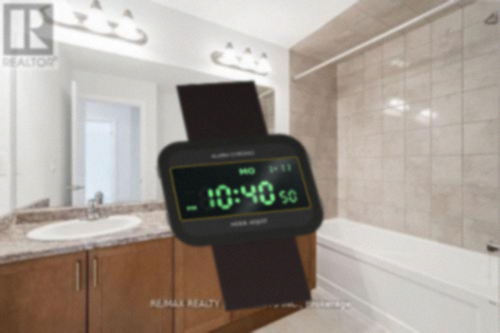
10:40
